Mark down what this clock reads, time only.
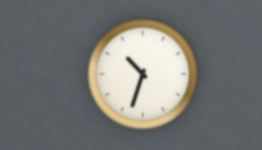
10:33
